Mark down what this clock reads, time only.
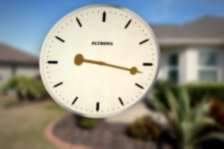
9:17
